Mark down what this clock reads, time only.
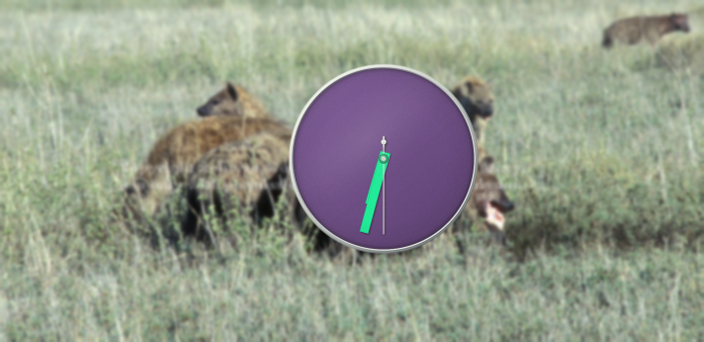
6:32:30
